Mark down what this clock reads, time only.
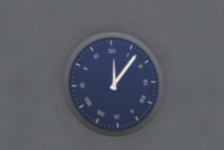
12:07
